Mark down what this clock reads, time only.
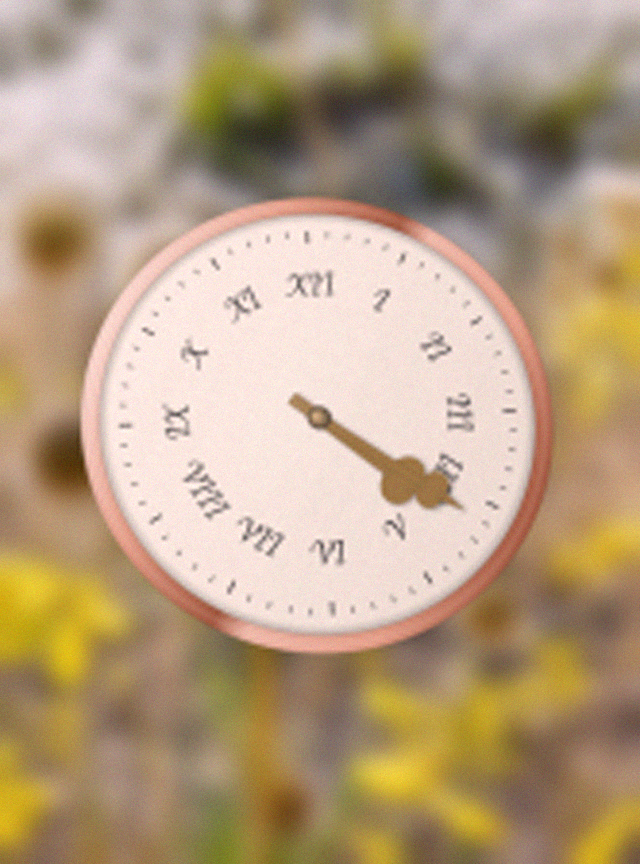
4:21
